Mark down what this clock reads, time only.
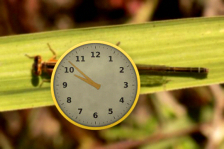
9:52
